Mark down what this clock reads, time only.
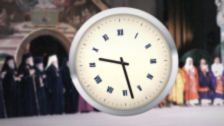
9:28
